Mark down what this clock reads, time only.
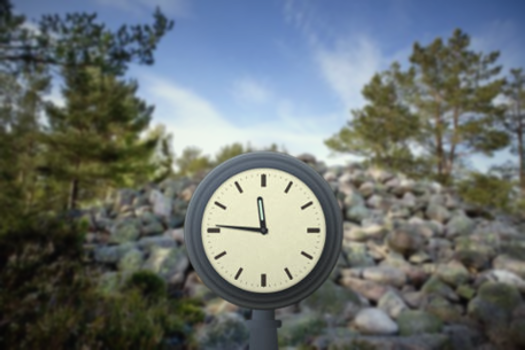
11:46
